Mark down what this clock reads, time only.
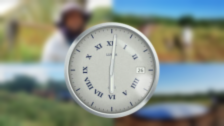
6:01
